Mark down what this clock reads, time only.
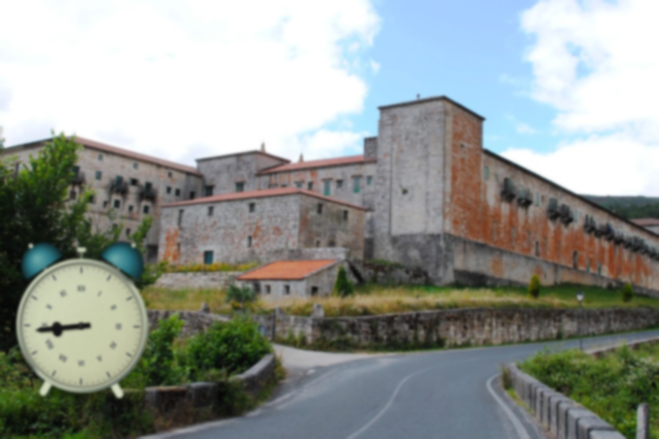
8:44
